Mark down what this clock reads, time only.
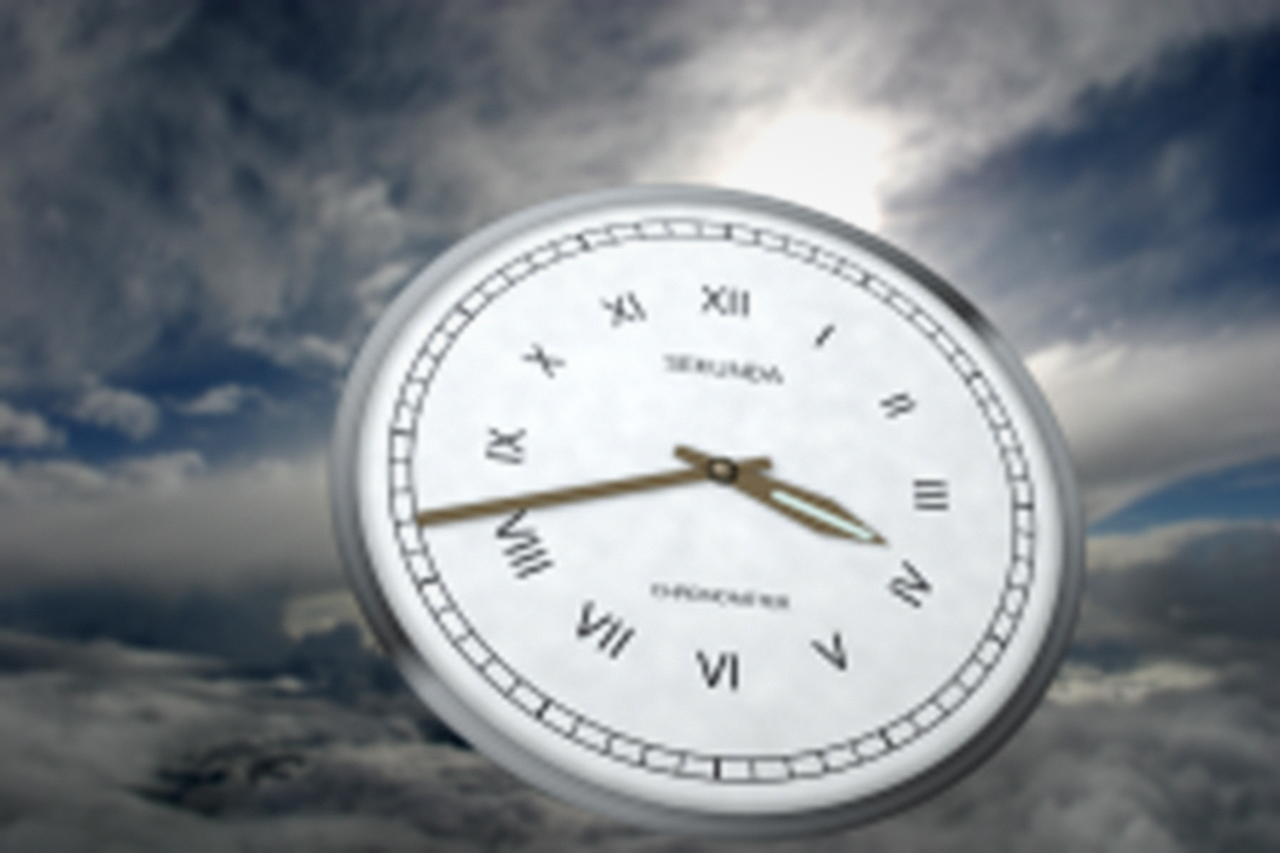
3:42
